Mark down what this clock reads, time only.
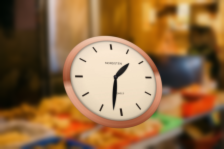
1:32
